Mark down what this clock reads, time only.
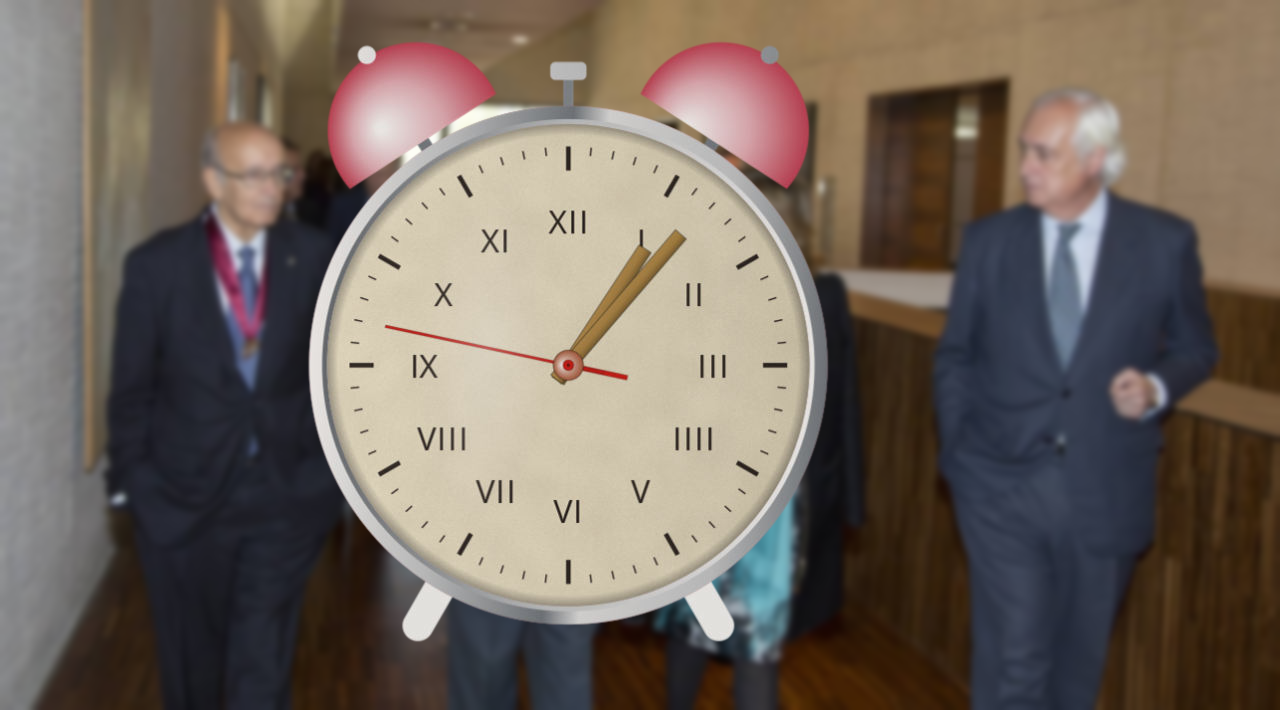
1:06:47
